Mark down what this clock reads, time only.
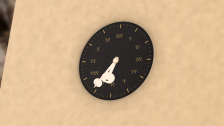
6:36
